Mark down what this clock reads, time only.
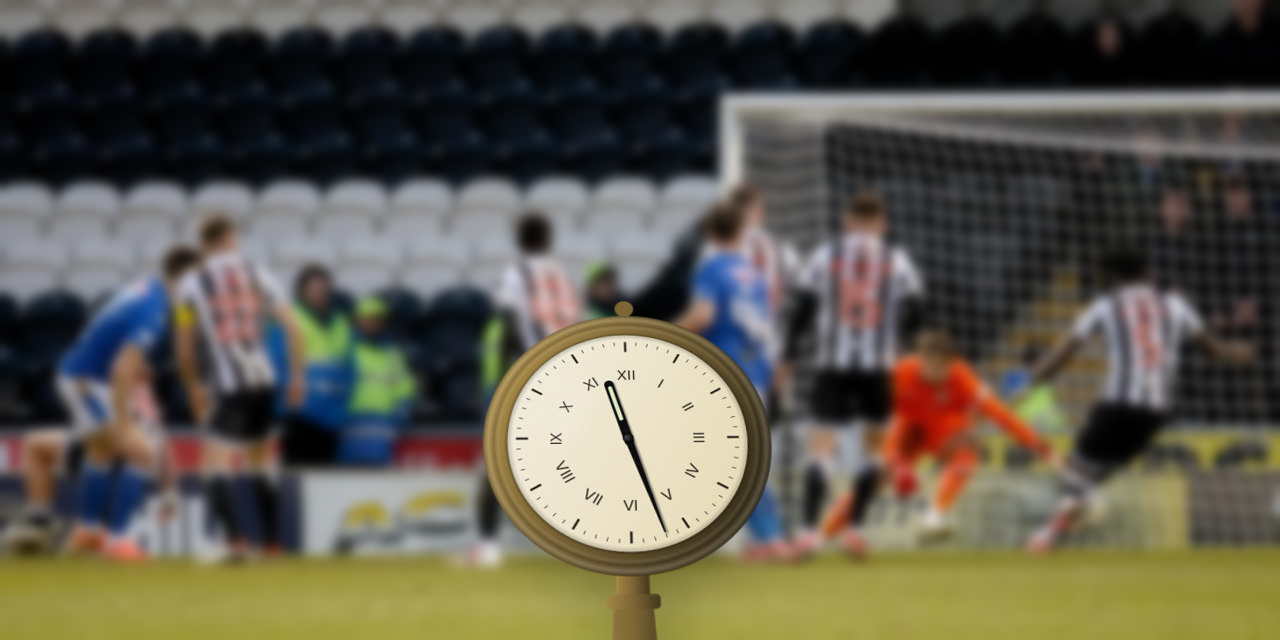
11:27
